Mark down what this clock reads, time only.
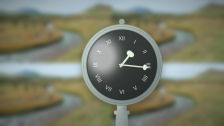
1:16
